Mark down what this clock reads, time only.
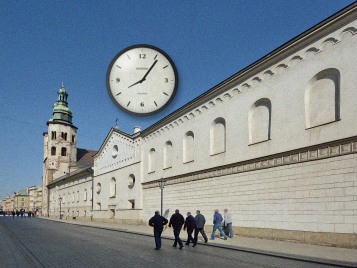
8:06
